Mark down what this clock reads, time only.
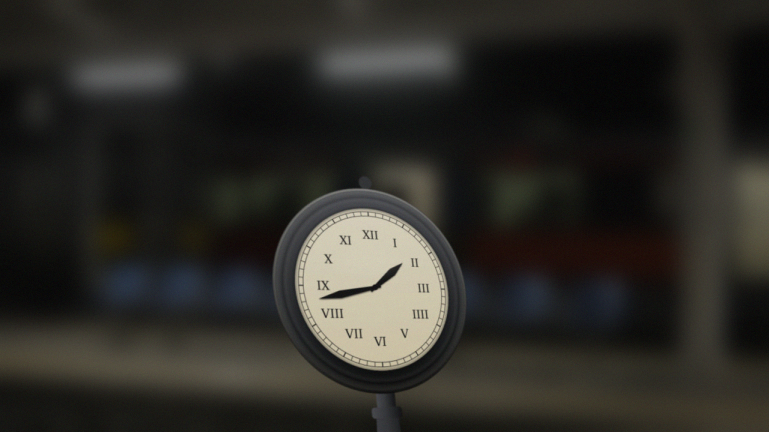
1:43
